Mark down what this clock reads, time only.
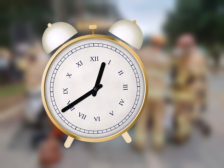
12:40
